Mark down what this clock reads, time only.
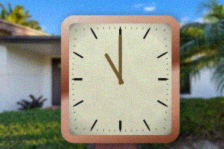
11:00
